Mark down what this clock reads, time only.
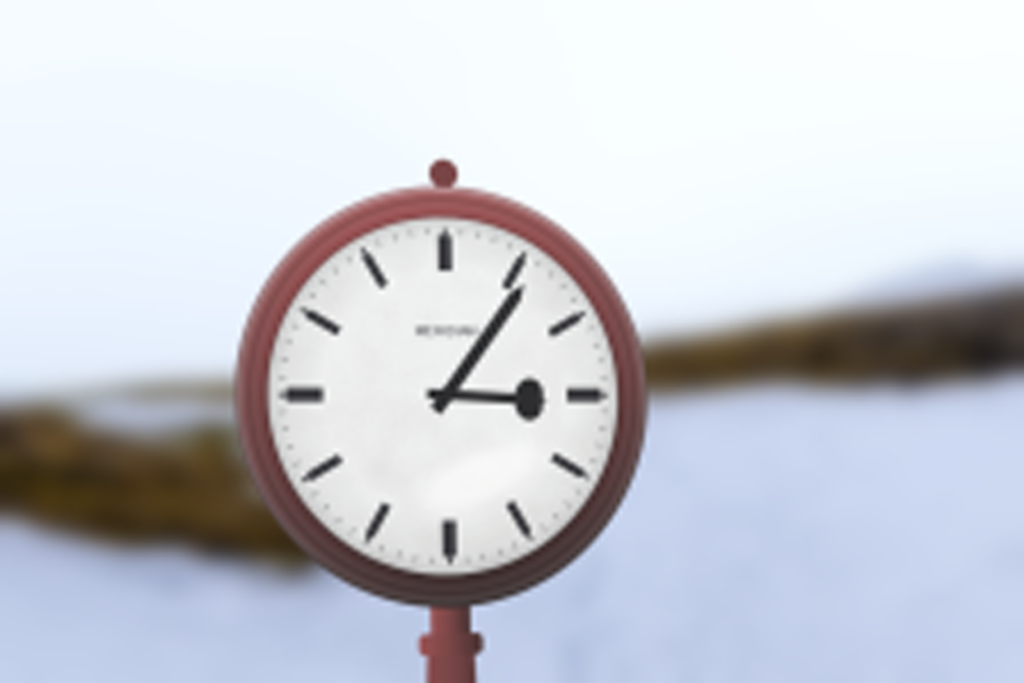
3:06
